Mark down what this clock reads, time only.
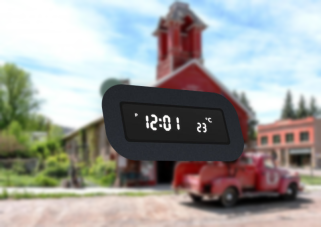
12:01
